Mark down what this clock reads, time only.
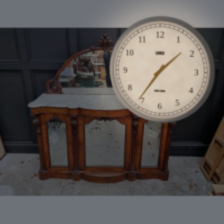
1:36
